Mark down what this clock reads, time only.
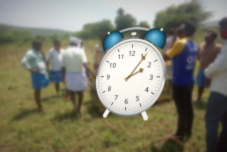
2:06
